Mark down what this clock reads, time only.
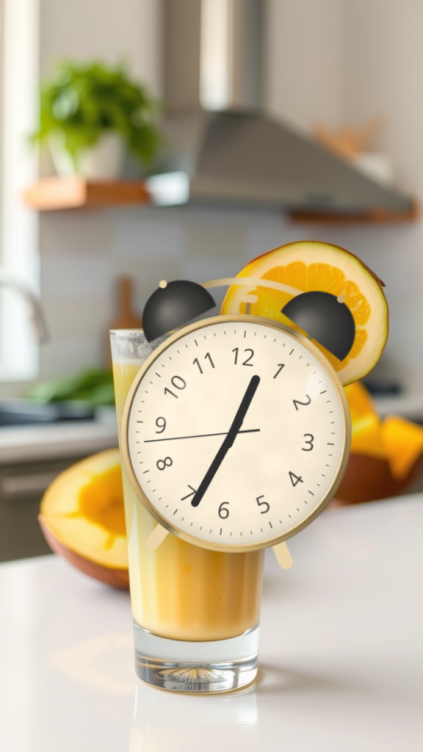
12:33:43
